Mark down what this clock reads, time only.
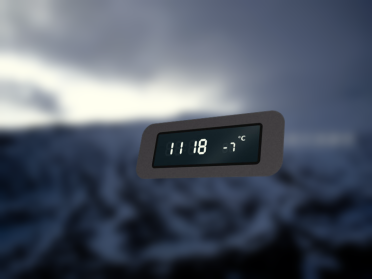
11:18
